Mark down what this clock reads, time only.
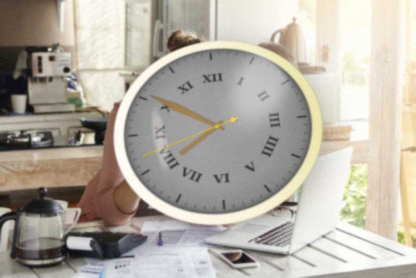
7:50:42
